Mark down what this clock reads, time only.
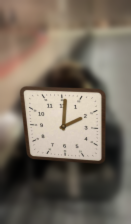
2:01
